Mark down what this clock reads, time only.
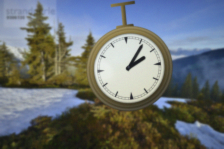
2:06
